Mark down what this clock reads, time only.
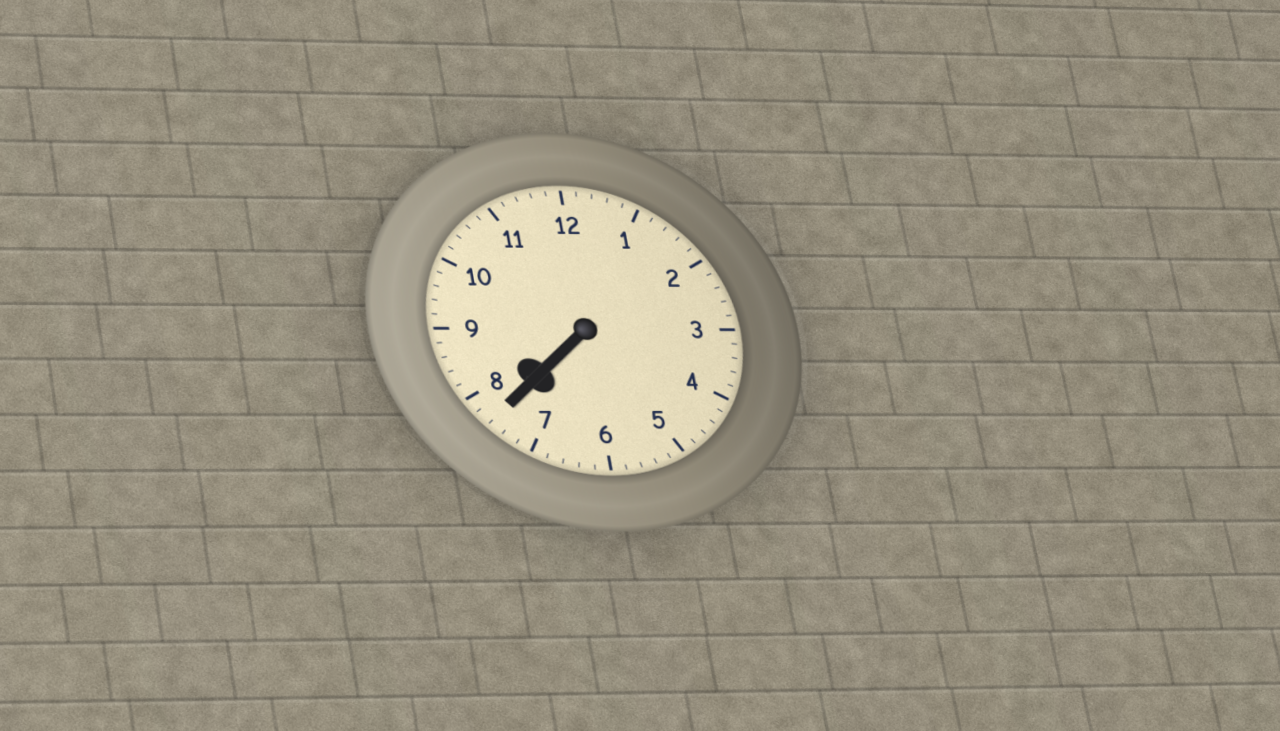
7:38
